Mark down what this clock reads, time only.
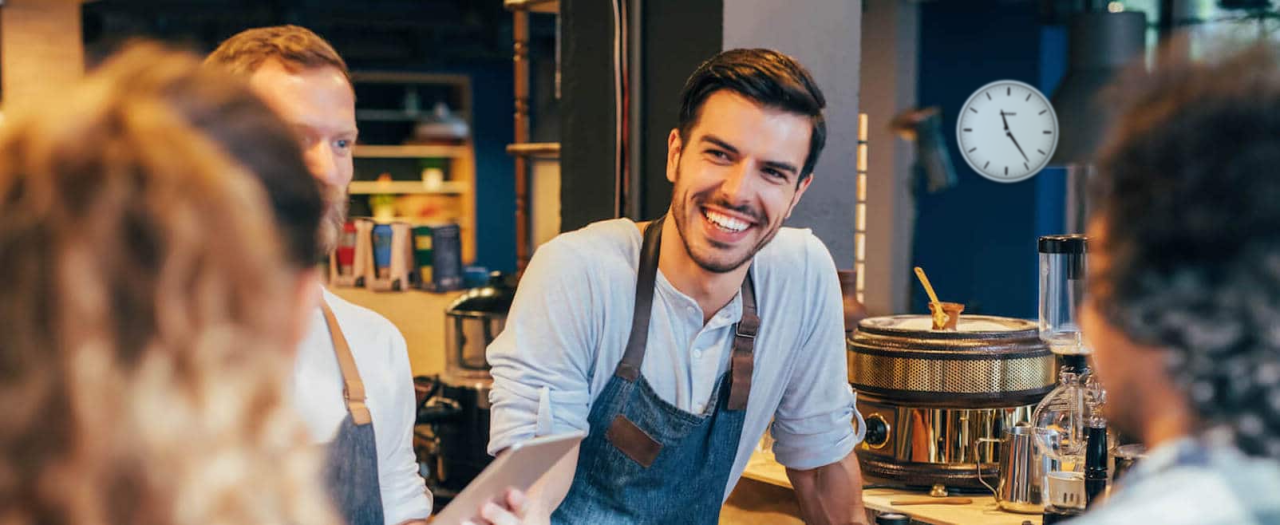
11:24
